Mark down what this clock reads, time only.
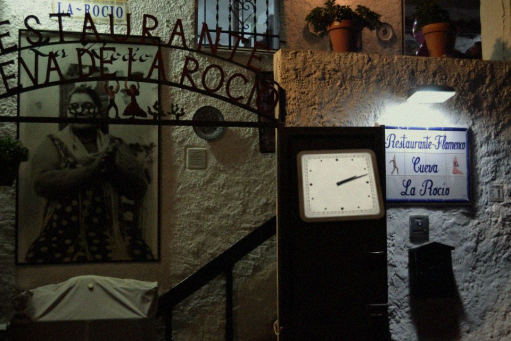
2:12
